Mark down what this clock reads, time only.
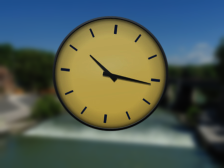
10:16
